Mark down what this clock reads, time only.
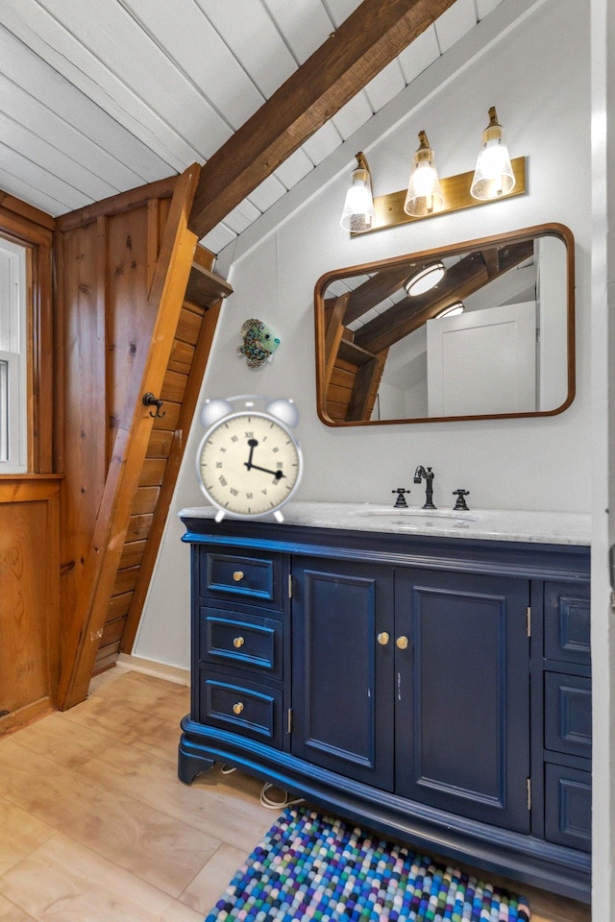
12:18
